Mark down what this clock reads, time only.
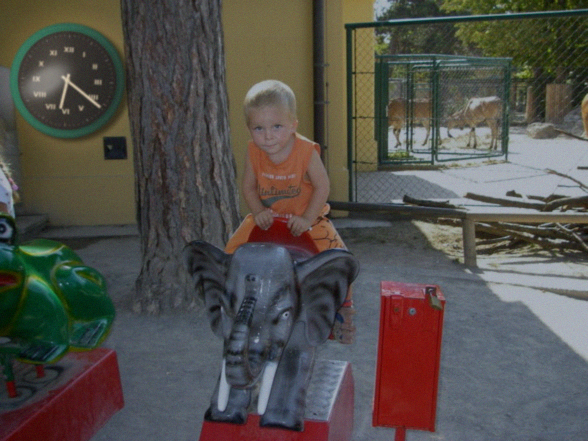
6:21
